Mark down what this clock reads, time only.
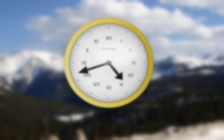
4:42
